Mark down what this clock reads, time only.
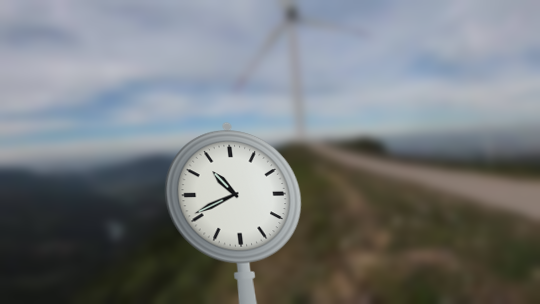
10:41
